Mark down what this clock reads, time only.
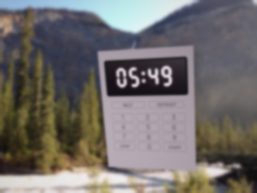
5:49
